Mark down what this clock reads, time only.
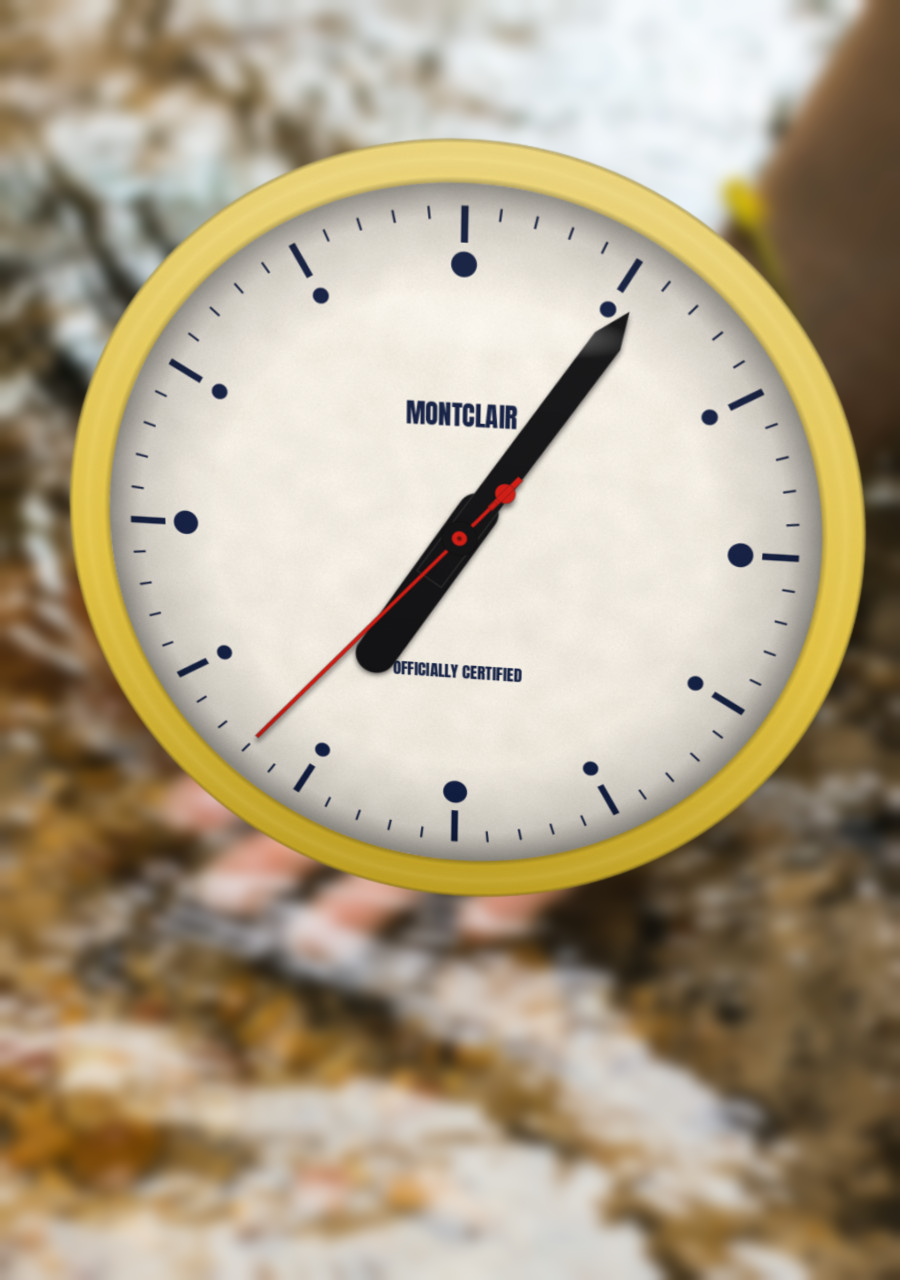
7:05:37
